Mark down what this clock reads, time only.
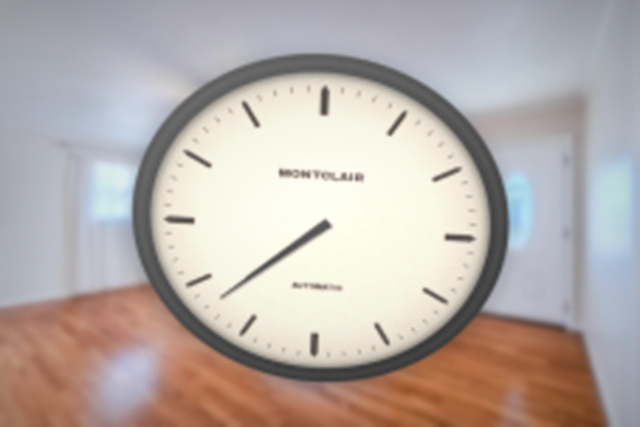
7:38
